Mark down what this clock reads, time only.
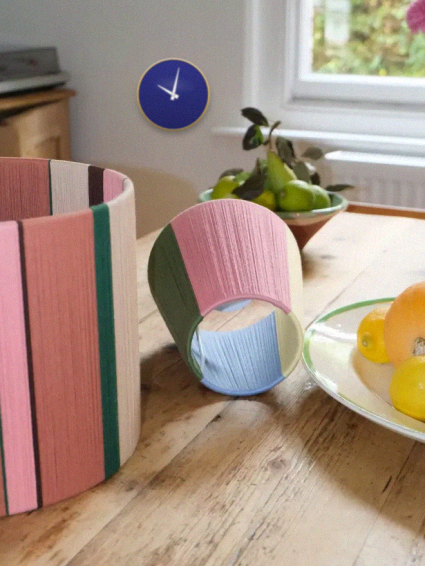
10:02
